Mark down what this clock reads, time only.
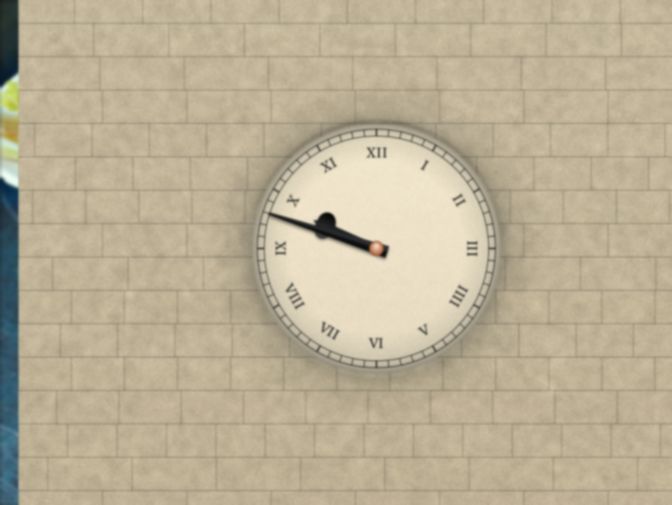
9:48
